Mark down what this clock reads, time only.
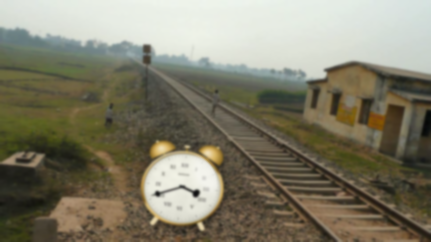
3:41
